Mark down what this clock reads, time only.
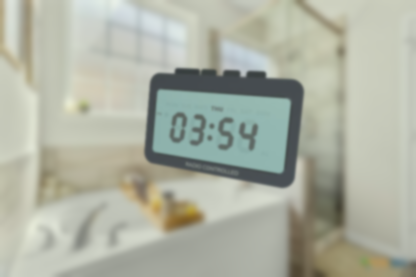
3:54
